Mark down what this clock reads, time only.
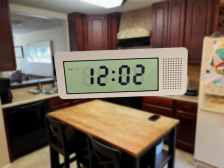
12:02
